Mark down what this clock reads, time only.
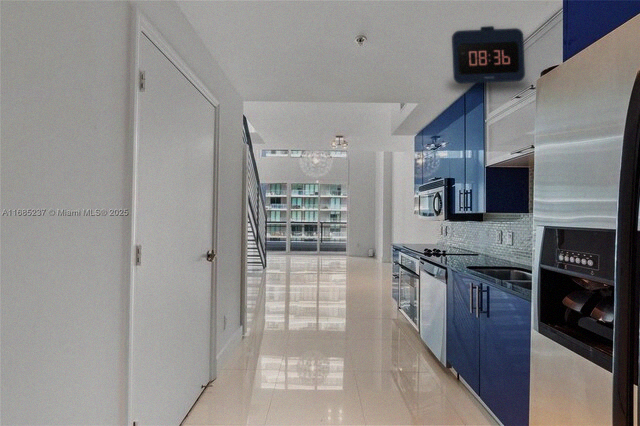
8:36
